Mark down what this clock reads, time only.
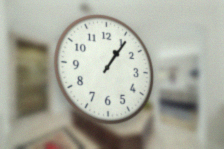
1:06
